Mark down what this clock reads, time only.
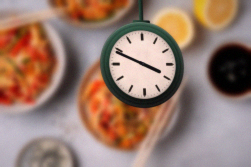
3:49
